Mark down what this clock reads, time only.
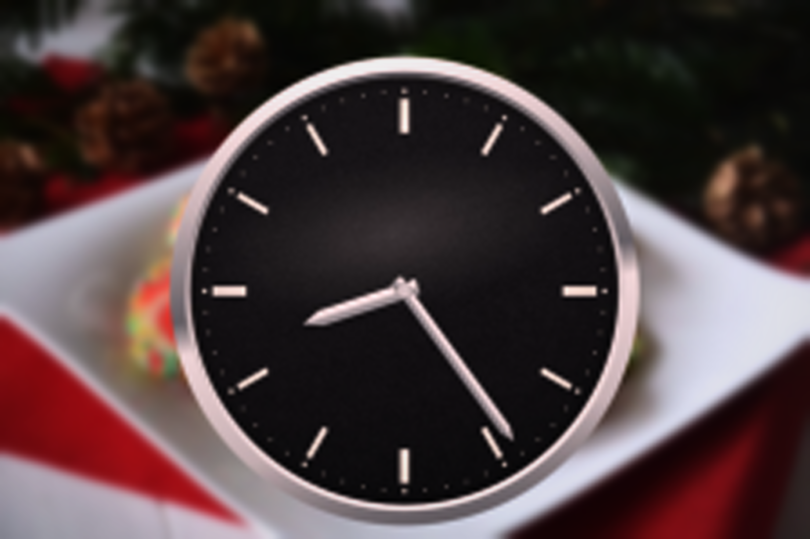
8:24
